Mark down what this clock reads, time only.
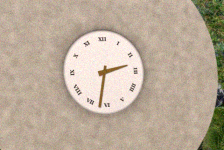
2:32
